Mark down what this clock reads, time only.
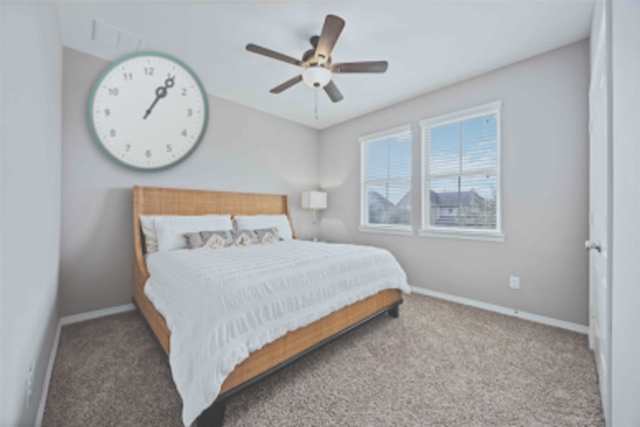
1:06
